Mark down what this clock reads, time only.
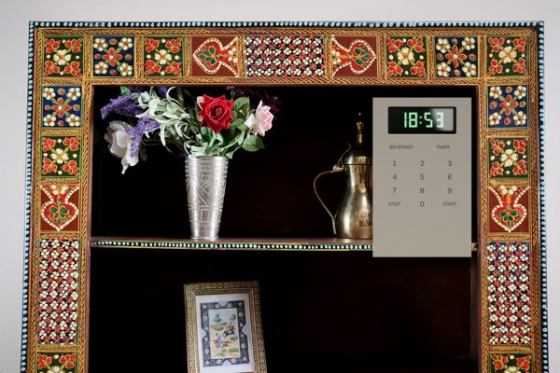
18:53
